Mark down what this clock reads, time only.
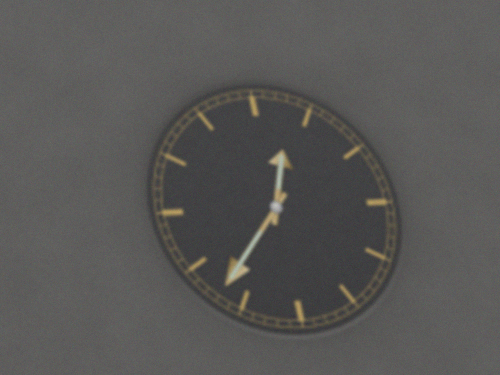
12:37
